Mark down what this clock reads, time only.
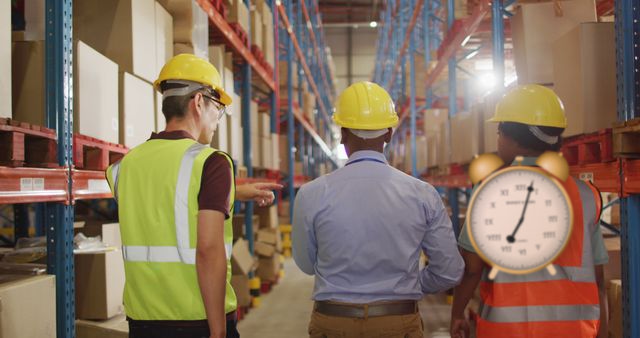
7:03
